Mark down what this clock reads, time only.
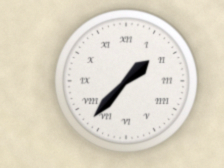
1:37
